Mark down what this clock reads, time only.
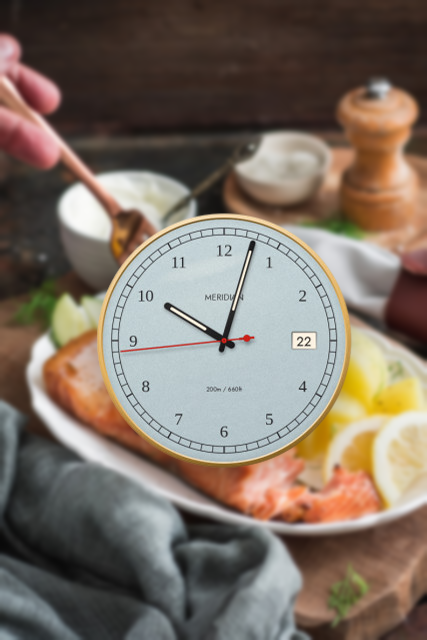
10:02:44
